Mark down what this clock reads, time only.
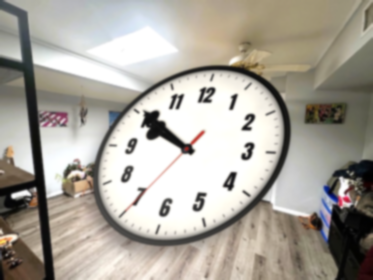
9:50:35
